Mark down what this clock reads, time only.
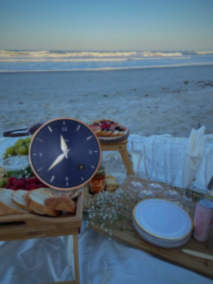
11:38
